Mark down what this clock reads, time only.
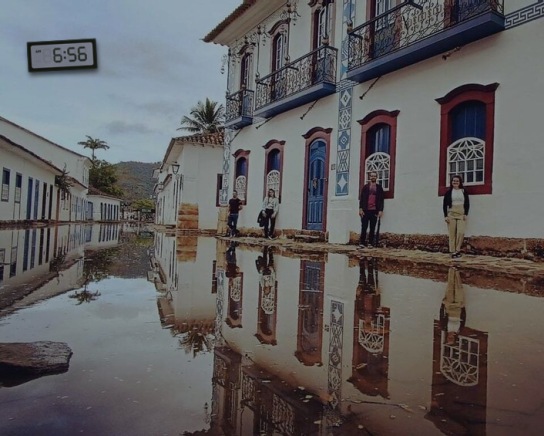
6:56
